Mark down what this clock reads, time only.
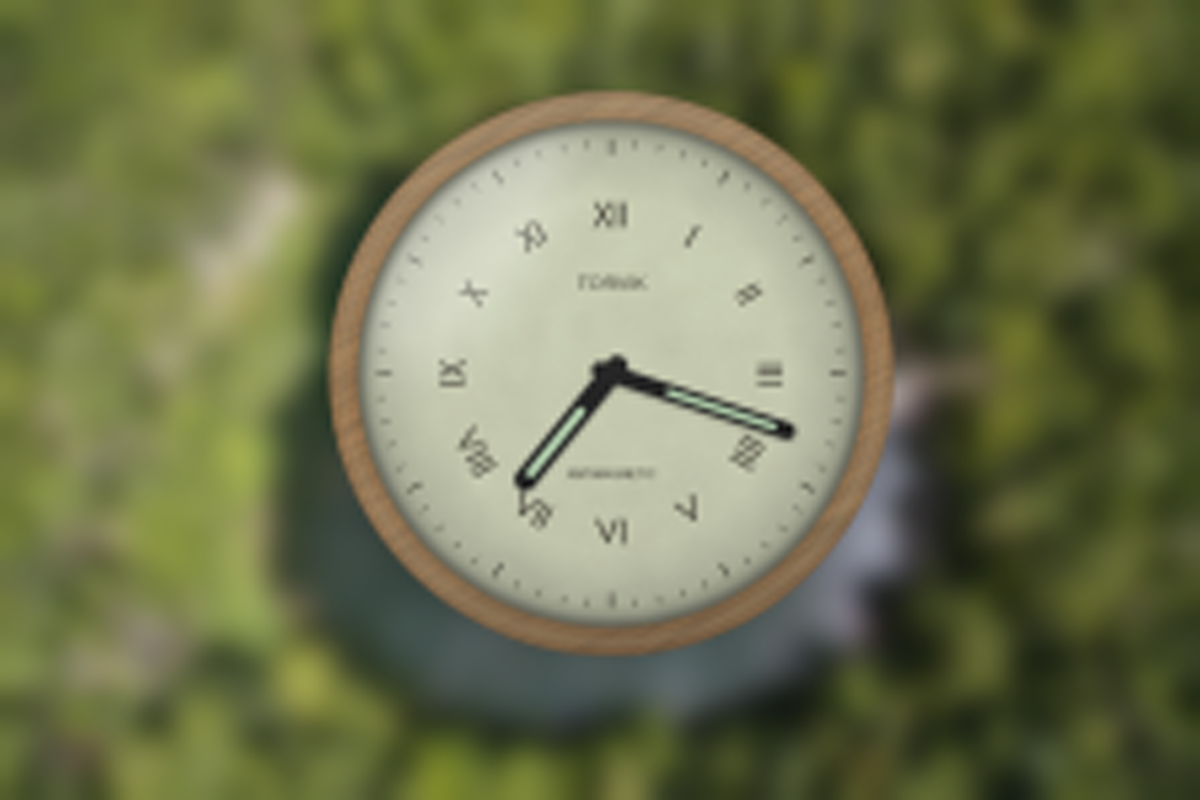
7:18
